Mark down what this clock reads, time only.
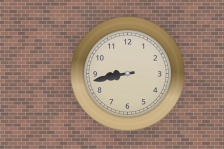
8:43
